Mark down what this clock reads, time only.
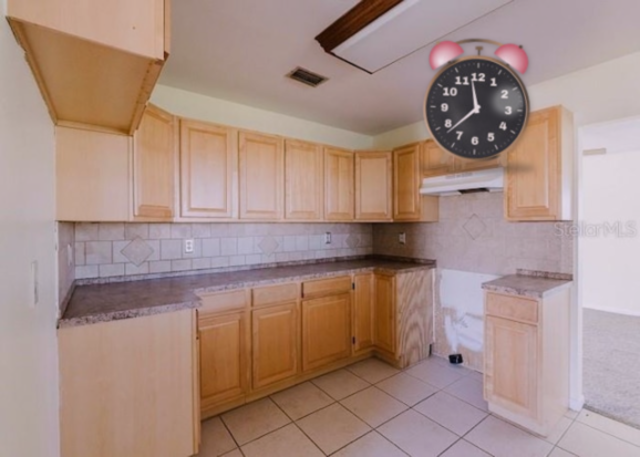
11:38
